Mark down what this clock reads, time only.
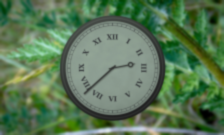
2:38
